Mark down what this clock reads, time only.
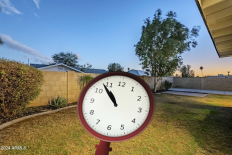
10:53
